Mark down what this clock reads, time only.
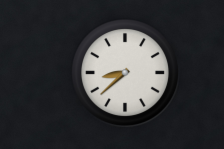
8:38
